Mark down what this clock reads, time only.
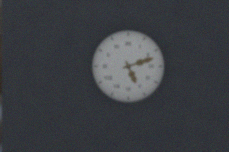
5:12
